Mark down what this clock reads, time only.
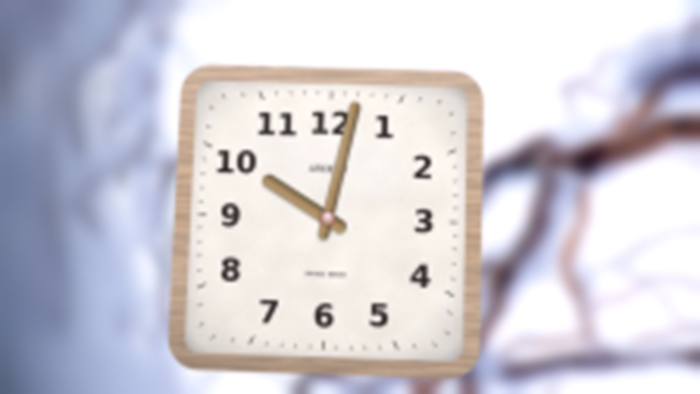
10:02
